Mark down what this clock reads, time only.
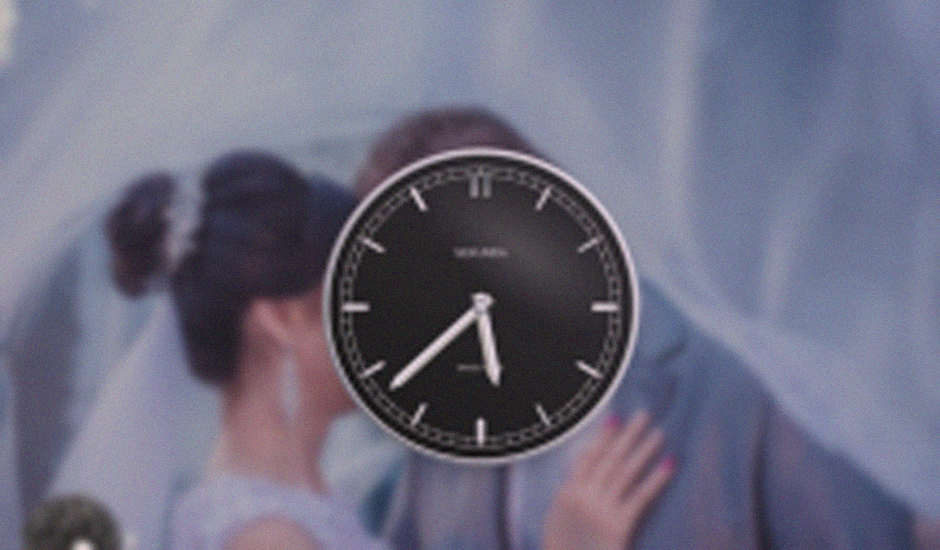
5:38
